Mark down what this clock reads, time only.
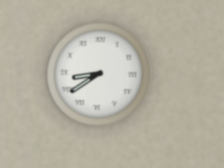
8:39
